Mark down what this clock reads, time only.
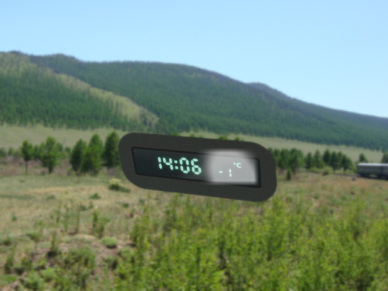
14:06
